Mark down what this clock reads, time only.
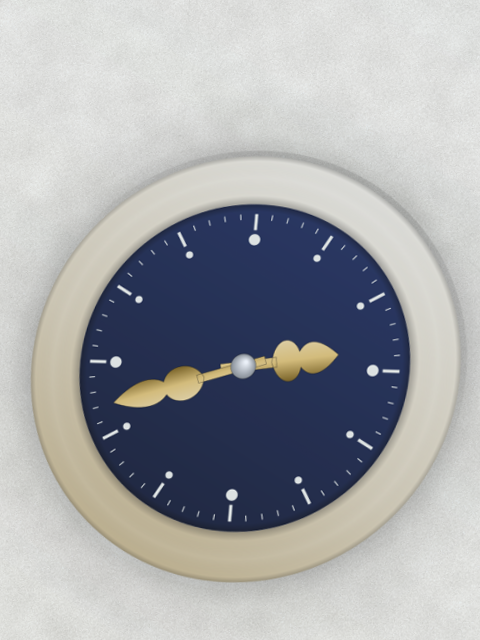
2:42
